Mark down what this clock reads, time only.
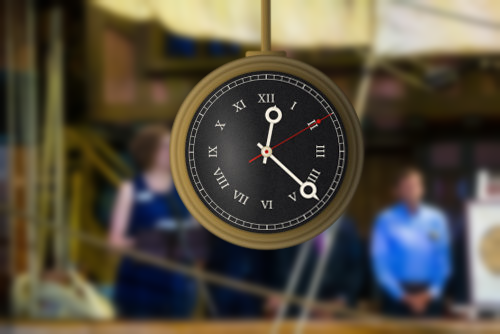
12:22:10
